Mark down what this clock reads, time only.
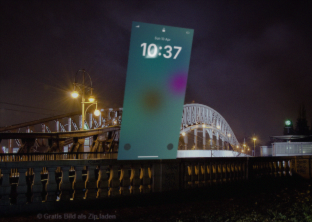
10:37
